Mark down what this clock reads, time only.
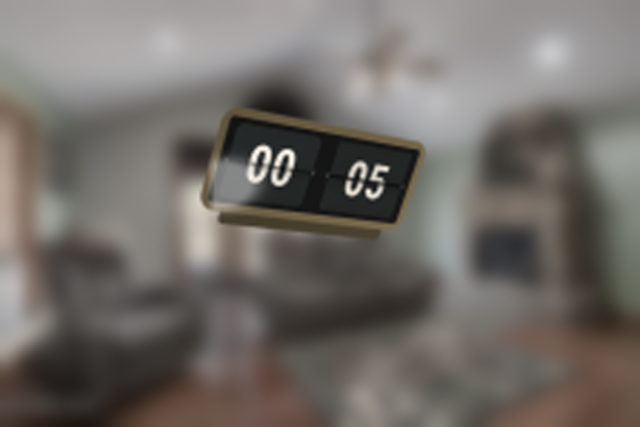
0:05
